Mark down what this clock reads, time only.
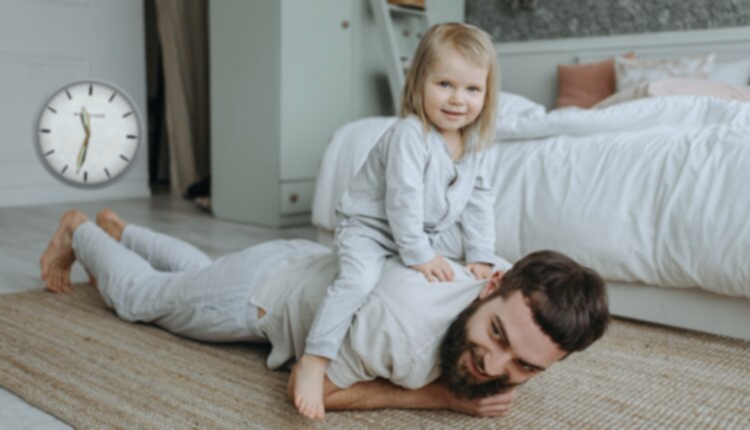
11:32
